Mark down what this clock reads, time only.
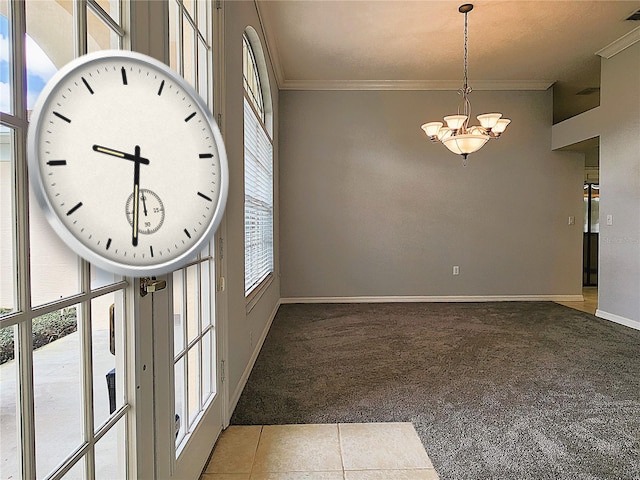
9:32
